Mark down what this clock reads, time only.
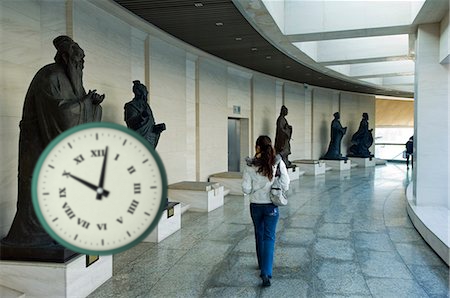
10:02
